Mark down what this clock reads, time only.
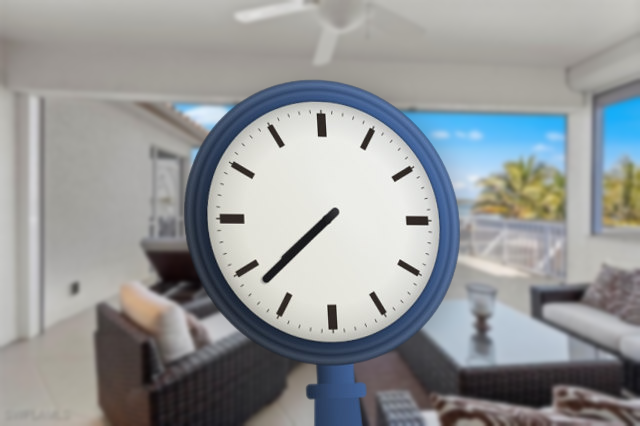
7:38
